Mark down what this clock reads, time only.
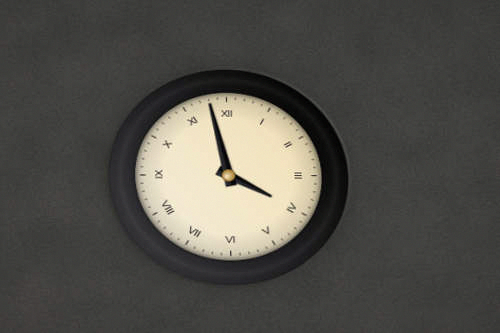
3:58
